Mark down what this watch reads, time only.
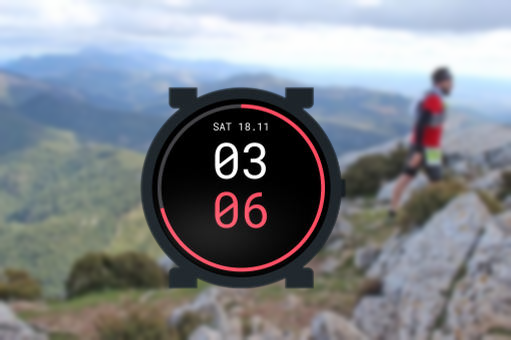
3:06
